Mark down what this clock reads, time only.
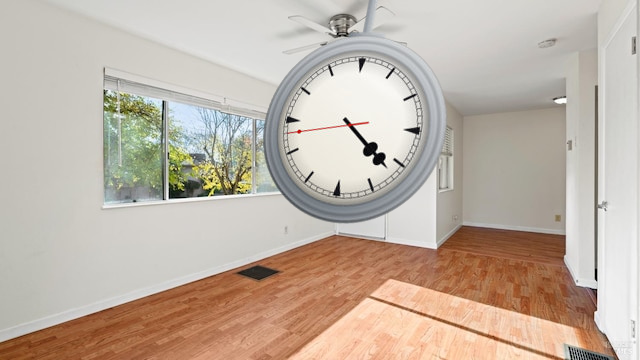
4:21:43
